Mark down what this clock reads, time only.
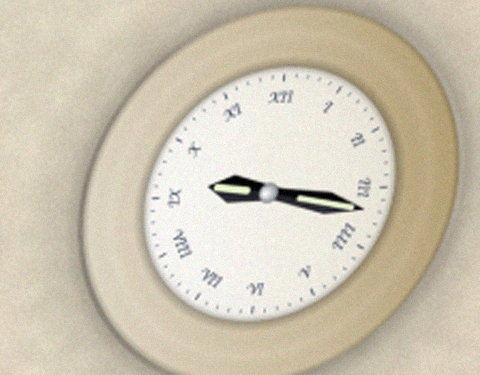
9:17
